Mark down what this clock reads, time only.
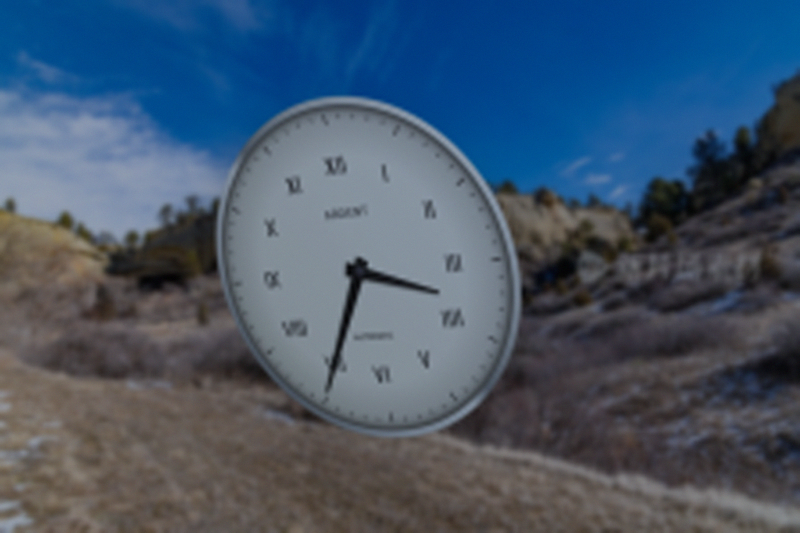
3:35
